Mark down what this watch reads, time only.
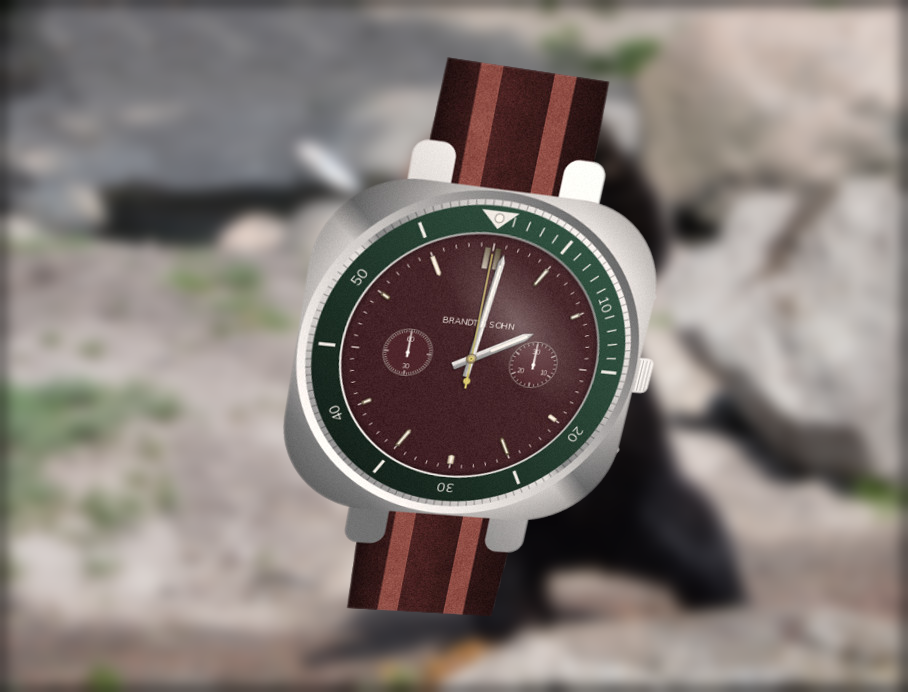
2:01
